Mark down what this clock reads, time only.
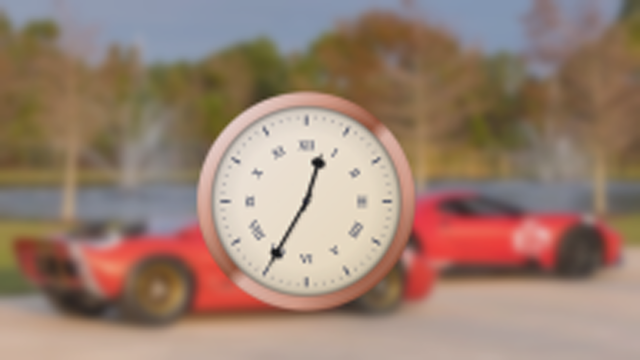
12:35
